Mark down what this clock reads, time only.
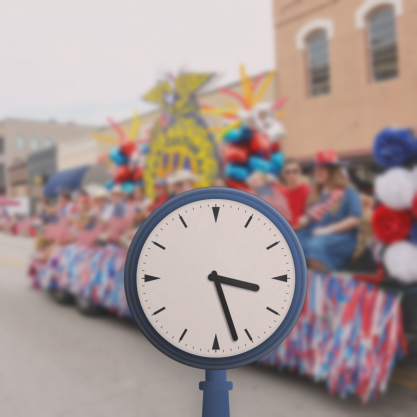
3:27
